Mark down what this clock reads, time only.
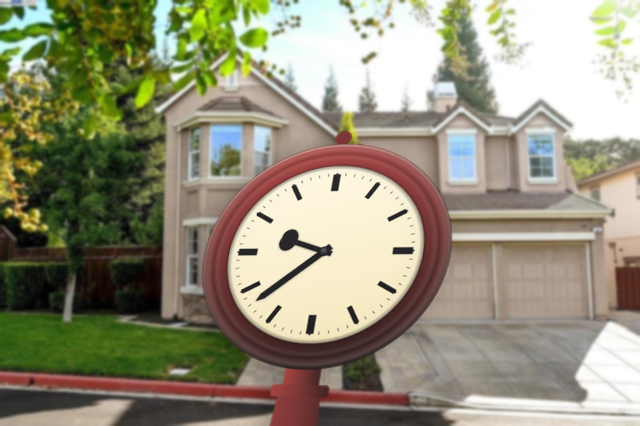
9:38
